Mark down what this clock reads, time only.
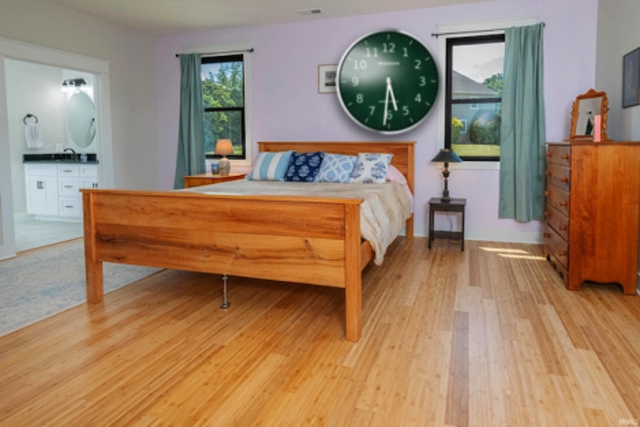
5:31
